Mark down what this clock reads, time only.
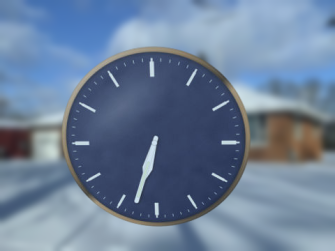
6:33
